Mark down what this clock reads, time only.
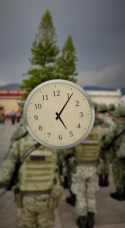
5:06
